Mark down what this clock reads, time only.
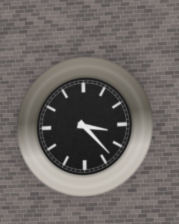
3:23
